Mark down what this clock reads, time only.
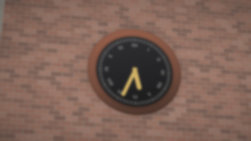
5:34
